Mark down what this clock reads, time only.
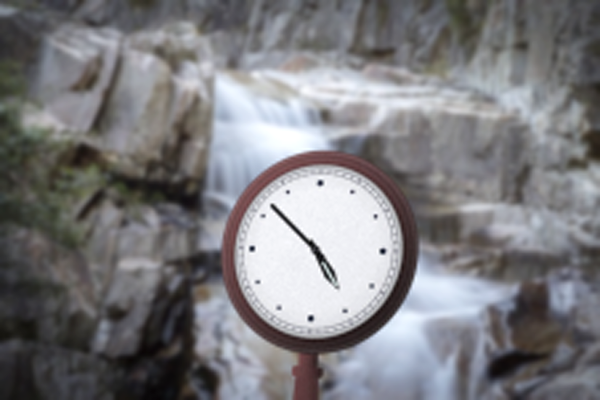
4:52
